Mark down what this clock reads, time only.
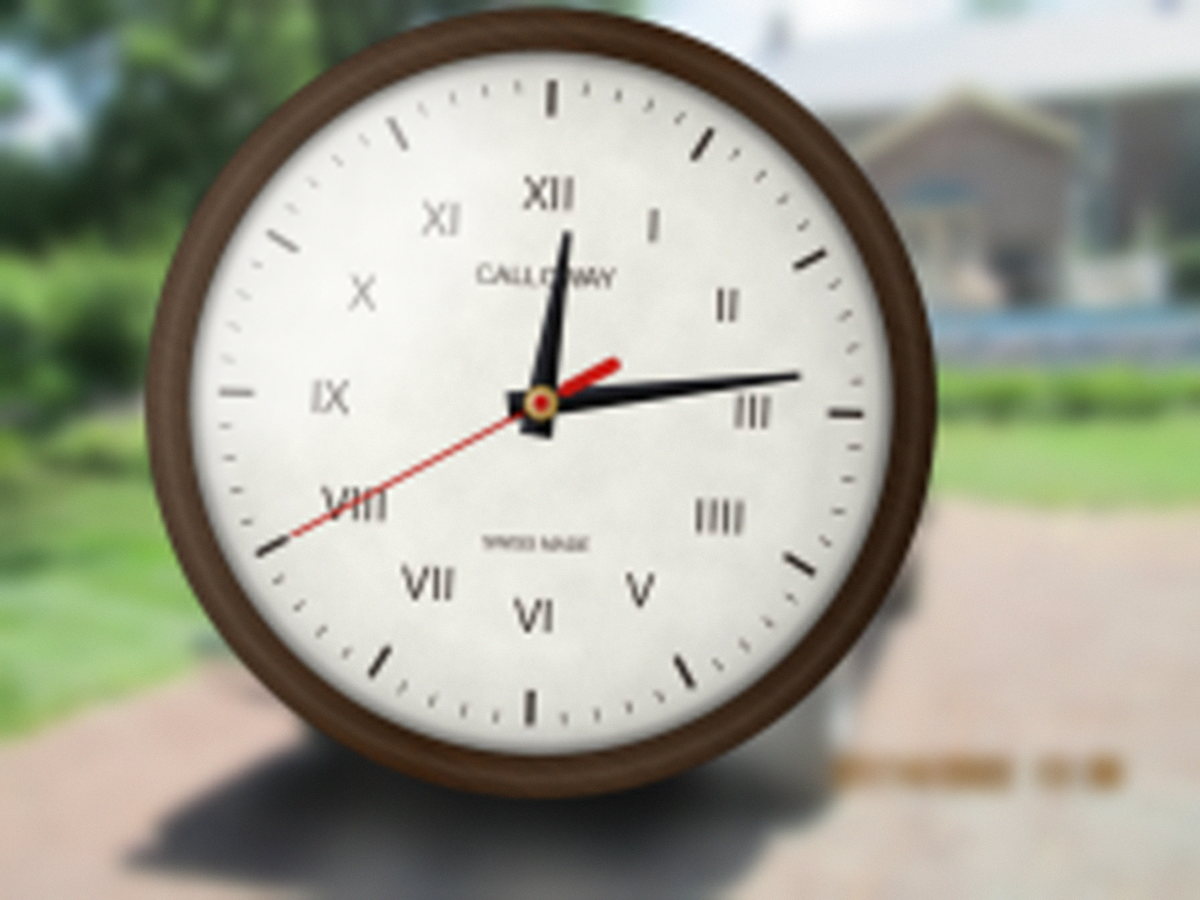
12:13:40
